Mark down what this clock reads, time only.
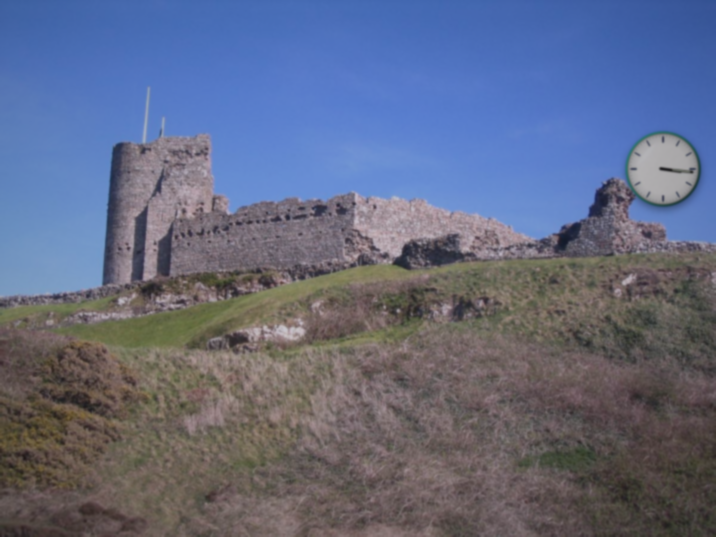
3:16
